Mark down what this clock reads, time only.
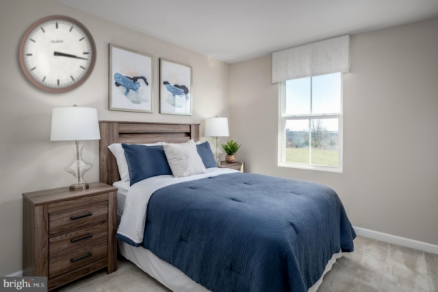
3:17
